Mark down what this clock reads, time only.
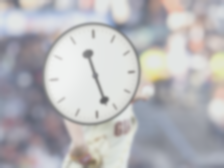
11:27
